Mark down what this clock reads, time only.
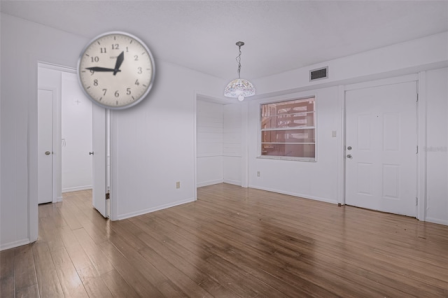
12:46
